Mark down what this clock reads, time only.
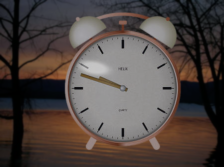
9:48
